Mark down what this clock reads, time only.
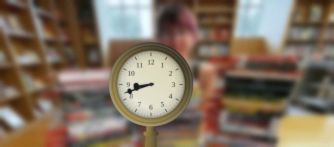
8:42
